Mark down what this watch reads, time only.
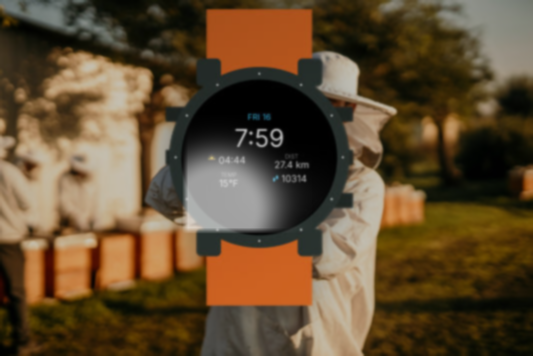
7:59
